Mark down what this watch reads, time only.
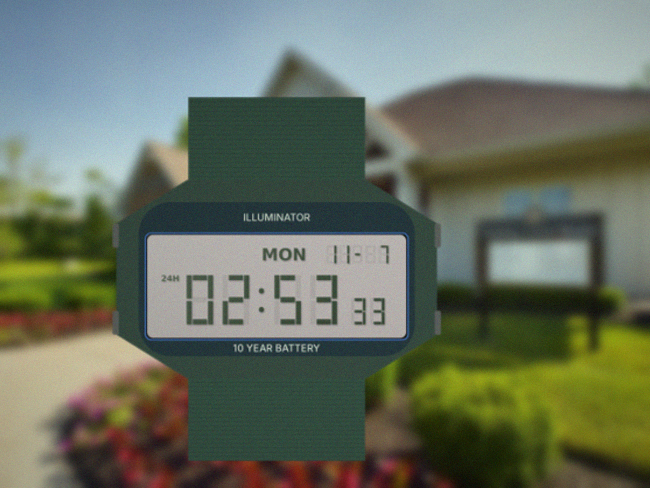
2:53:33
